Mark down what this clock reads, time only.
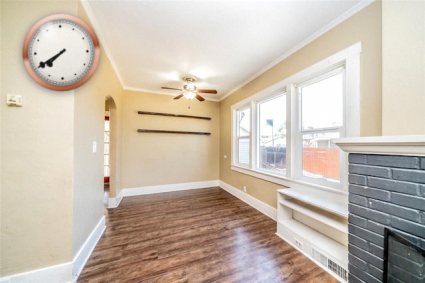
7:40
